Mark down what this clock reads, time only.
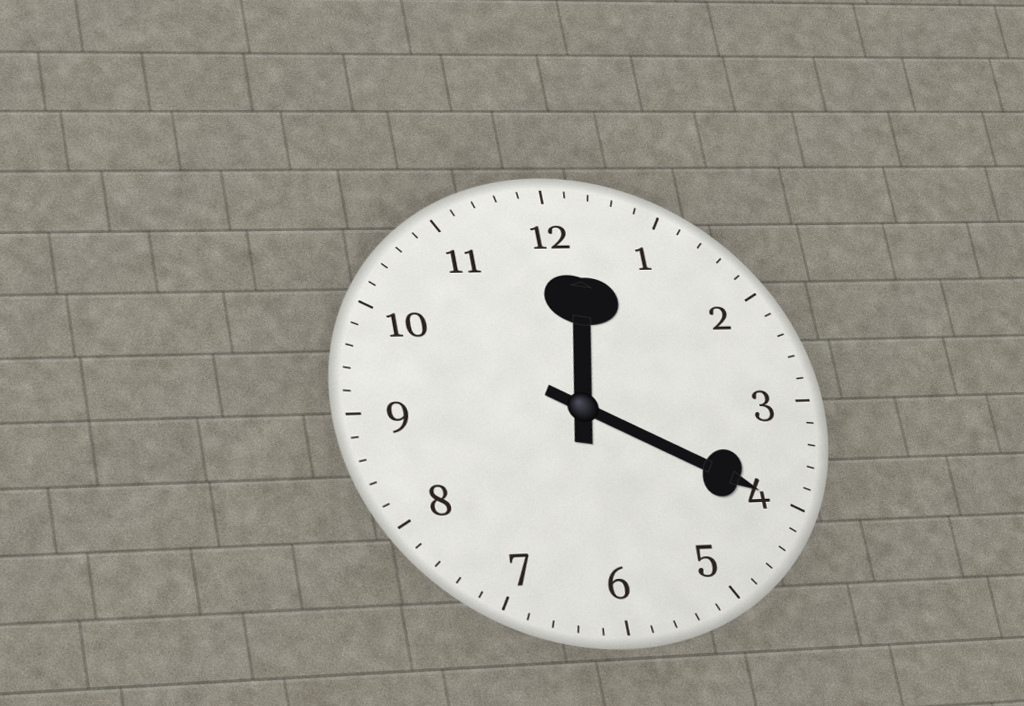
12:20
